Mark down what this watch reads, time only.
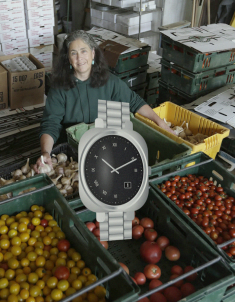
10:11
